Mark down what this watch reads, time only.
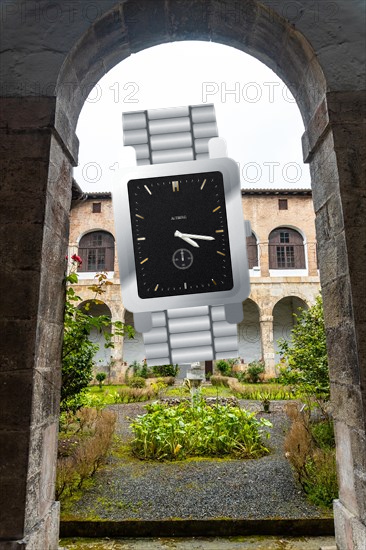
4:17
